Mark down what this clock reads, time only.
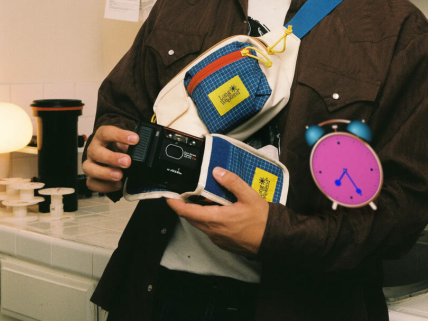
7:26
